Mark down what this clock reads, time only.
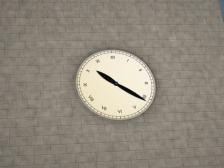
10:21
